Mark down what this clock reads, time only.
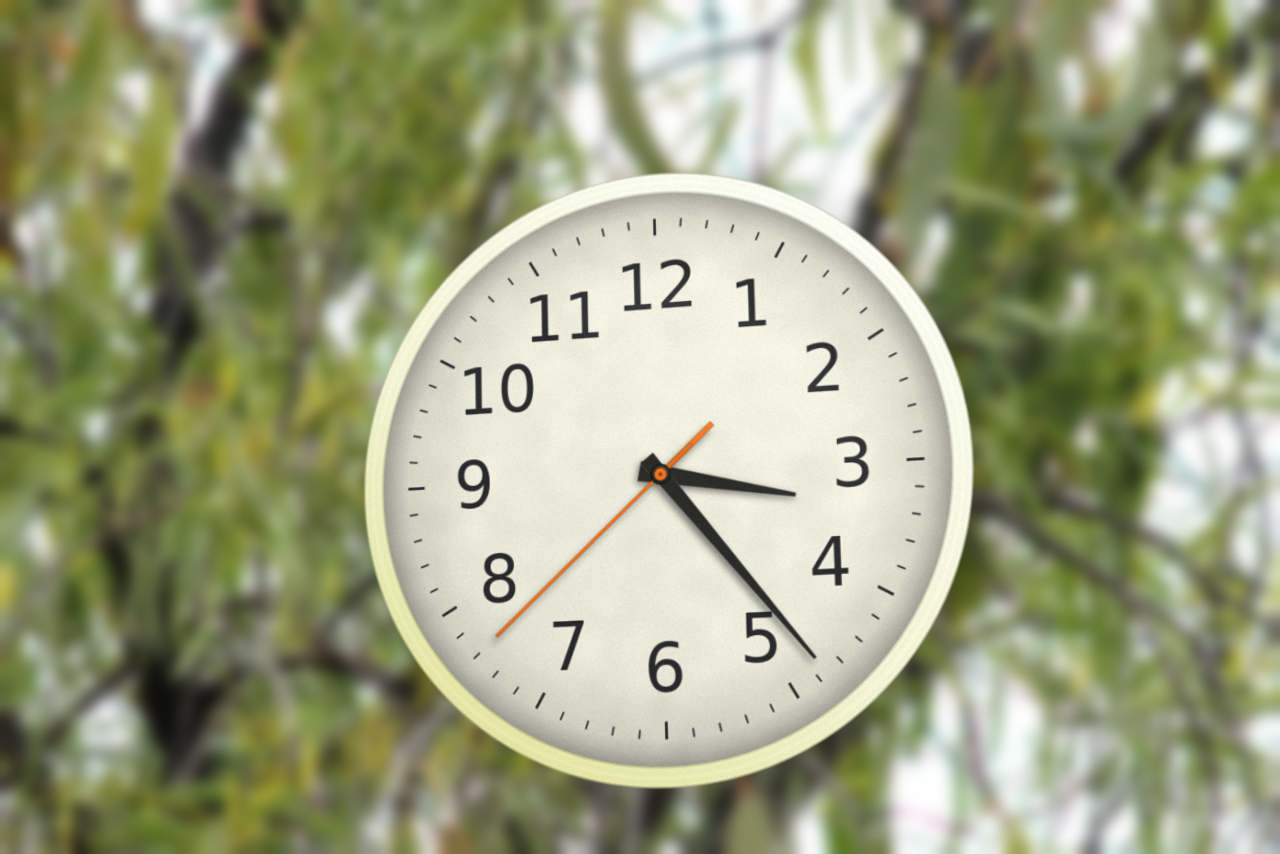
3:23:38
